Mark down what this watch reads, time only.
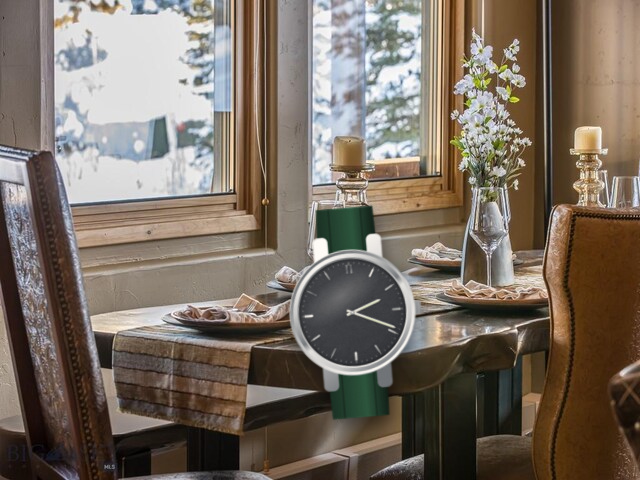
2:19
